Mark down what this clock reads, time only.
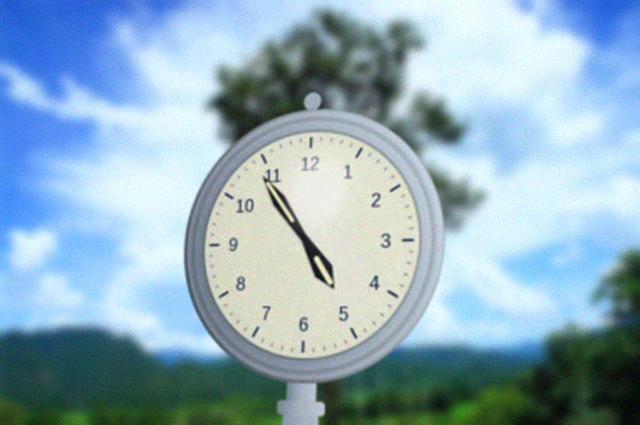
4:54
